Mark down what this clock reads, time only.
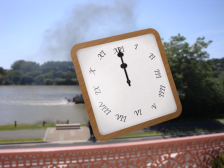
12:00
